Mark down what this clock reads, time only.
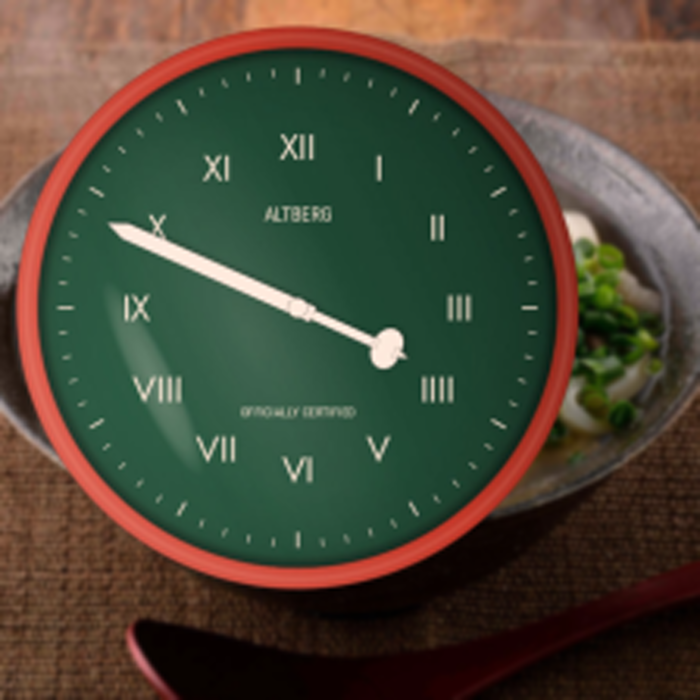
3:49
